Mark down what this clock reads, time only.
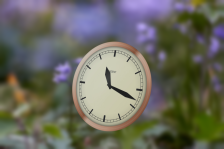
11:18
